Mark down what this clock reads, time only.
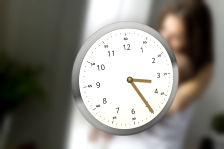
3:25
